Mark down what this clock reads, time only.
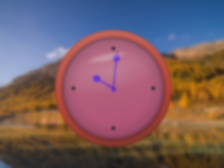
10:01
